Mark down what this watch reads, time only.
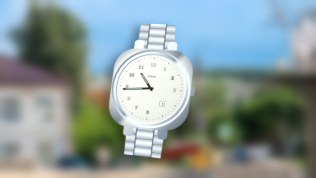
10:44
